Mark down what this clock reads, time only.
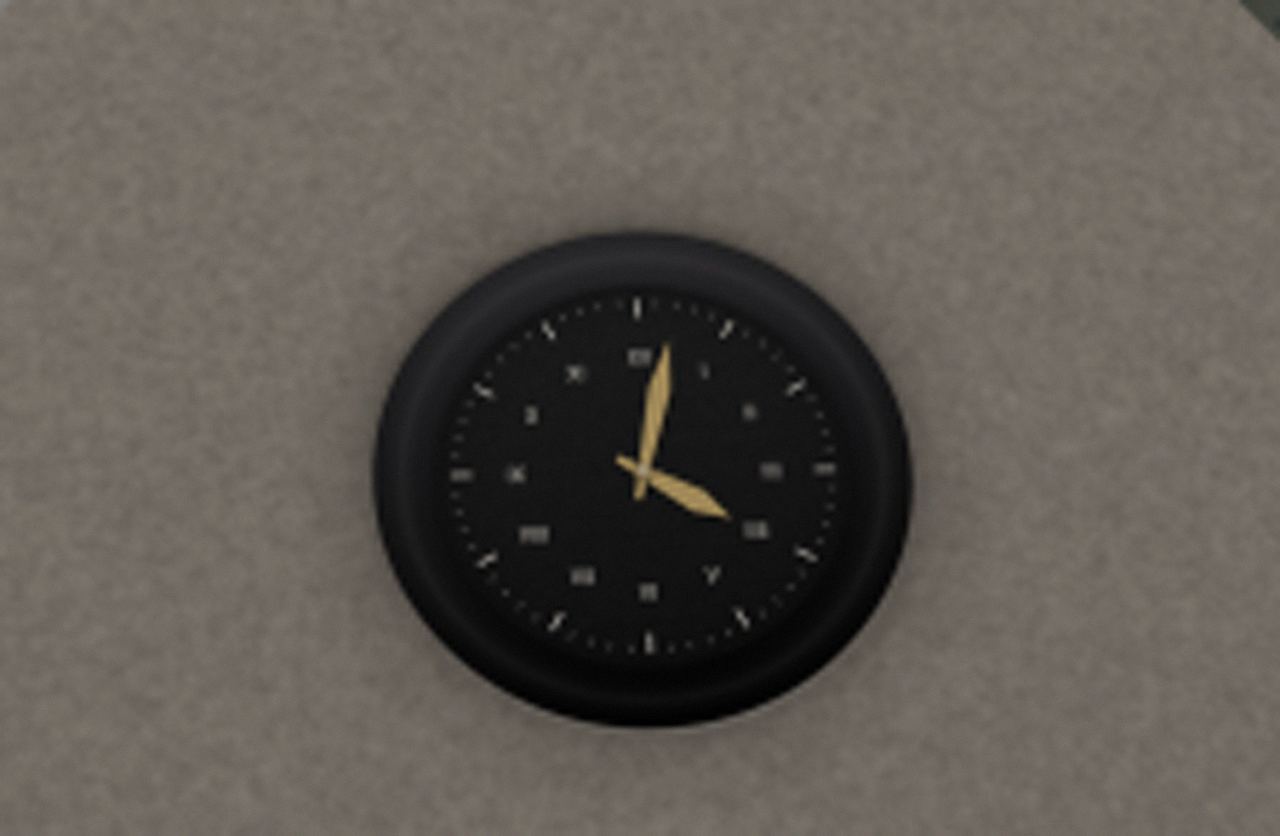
4:02
